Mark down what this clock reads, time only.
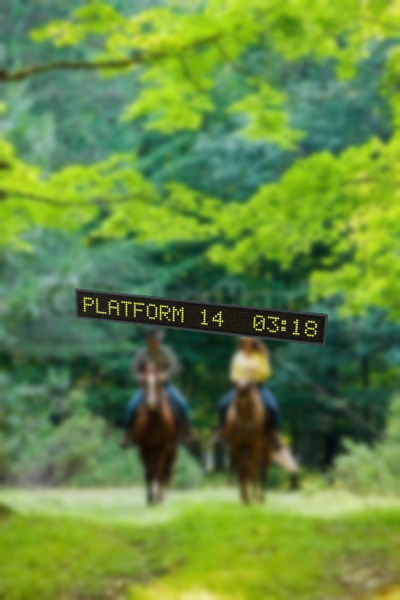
3:18
